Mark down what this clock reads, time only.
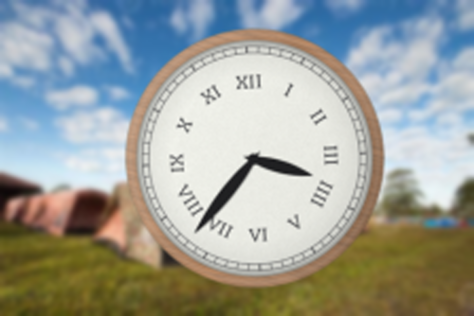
3:37
